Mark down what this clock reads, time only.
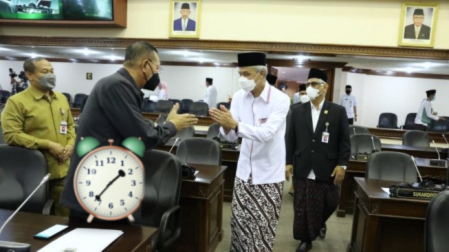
1:37
